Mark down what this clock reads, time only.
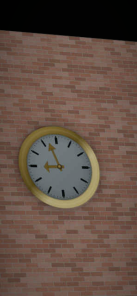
8:57
